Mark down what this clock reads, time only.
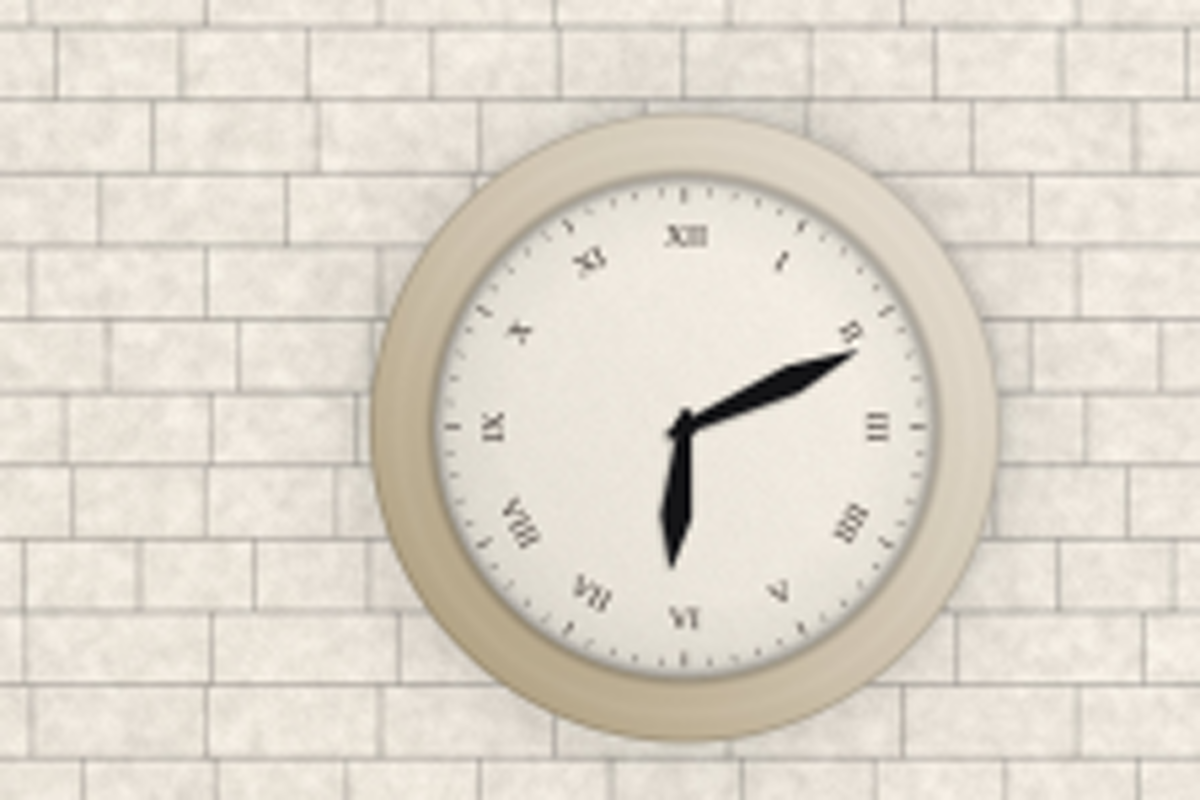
6:11
